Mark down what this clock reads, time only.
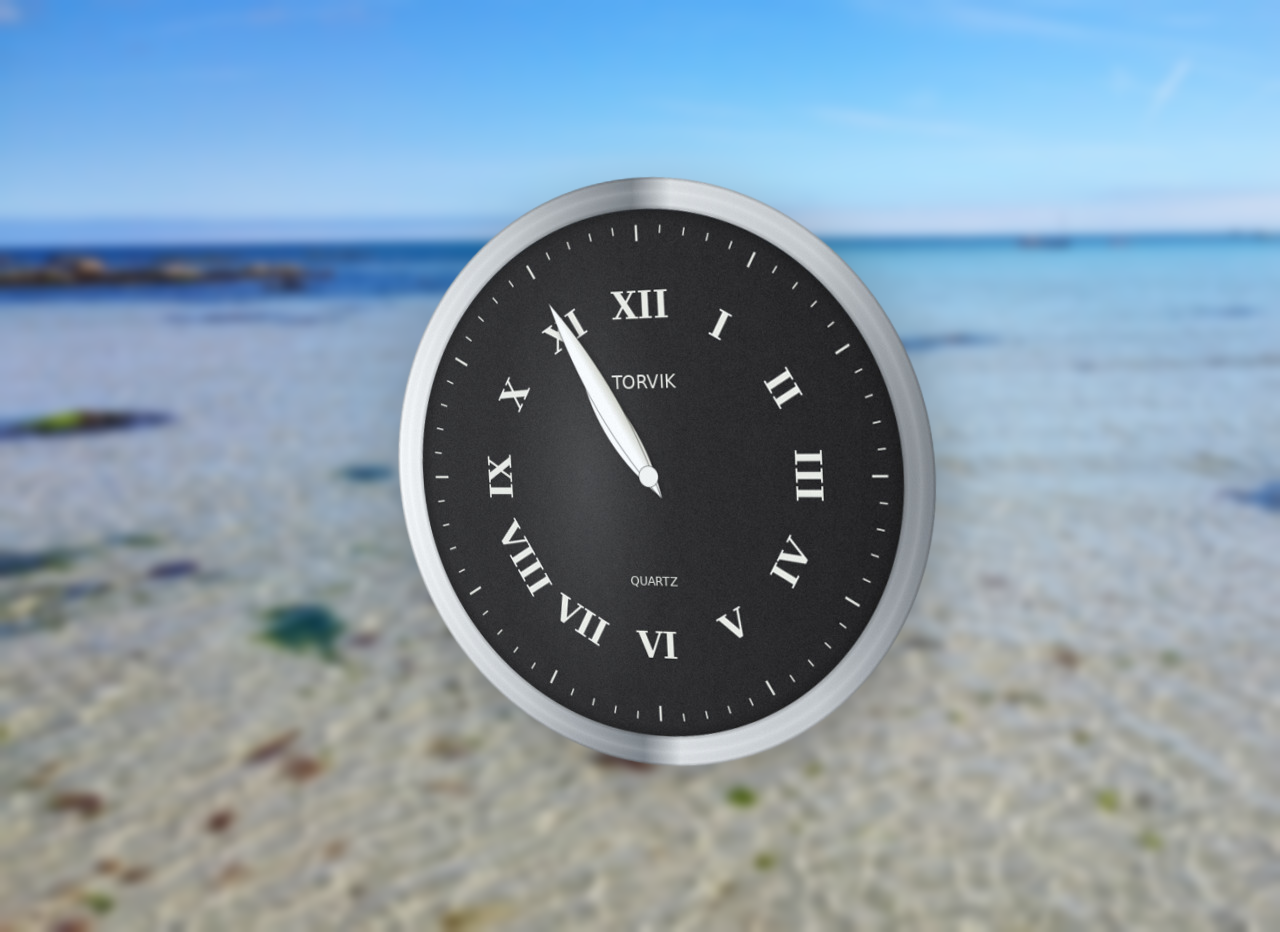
10:55
